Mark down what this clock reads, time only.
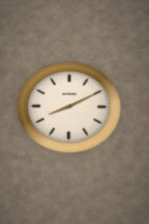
8:10
